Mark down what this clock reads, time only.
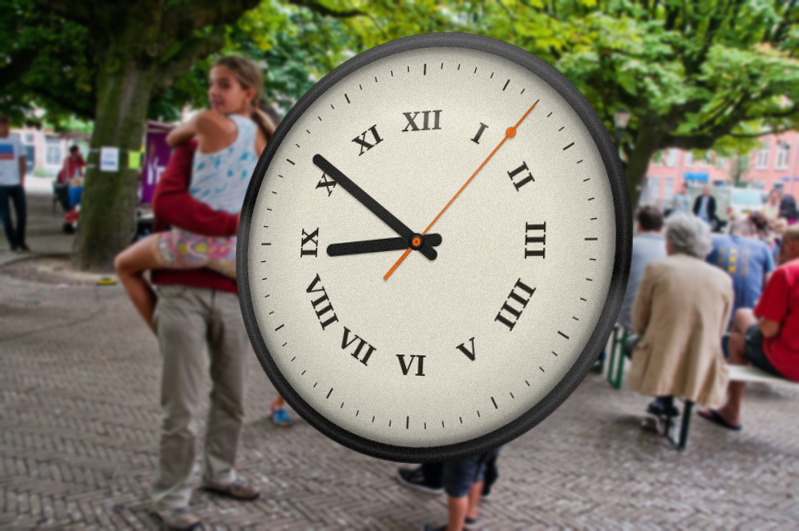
8:51:07
